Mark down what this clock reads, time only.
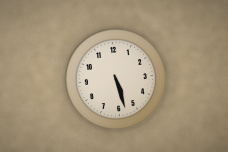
5:28
